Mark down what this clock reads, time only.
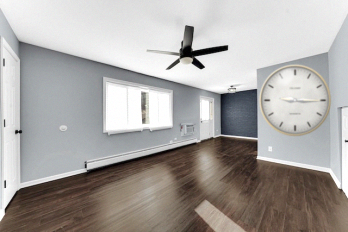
9:15
